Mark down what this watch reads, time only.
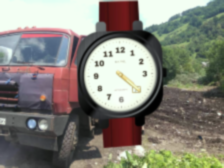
4:22
